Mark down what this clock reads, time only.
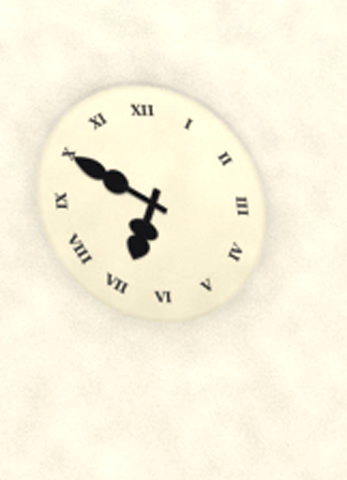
6:50
